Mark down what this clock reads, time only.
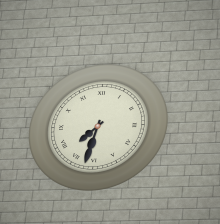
7:32
